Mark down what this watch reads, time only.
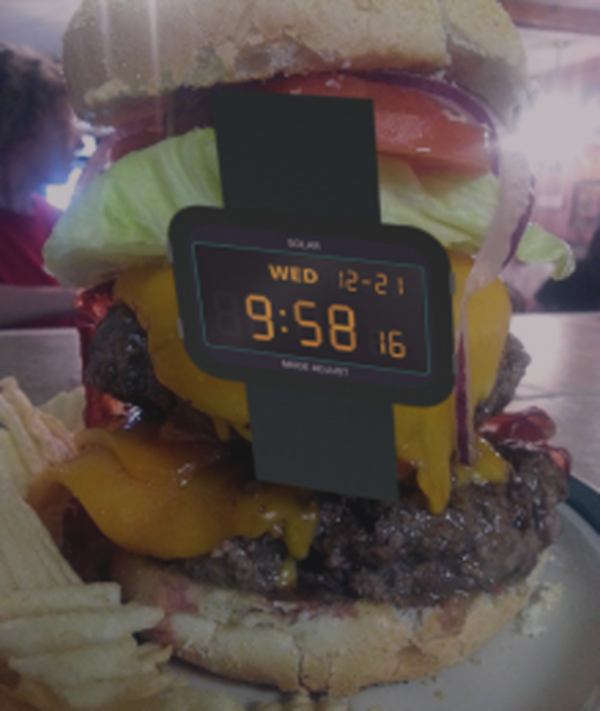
9:58:16
